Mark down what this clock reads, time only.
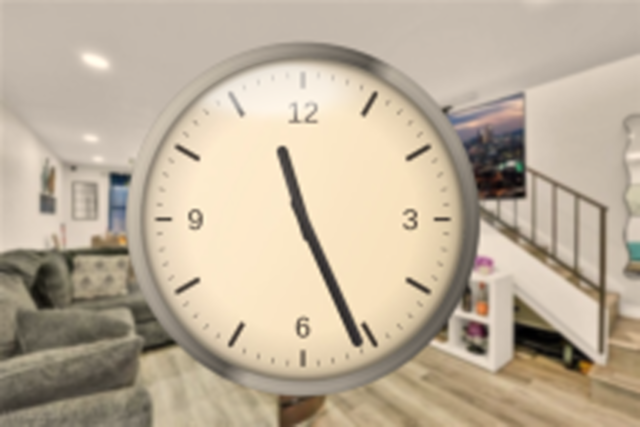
11:26
